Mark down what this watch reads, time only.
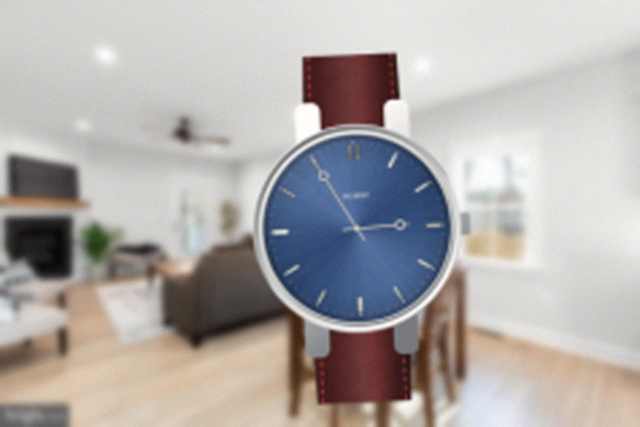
2:55
